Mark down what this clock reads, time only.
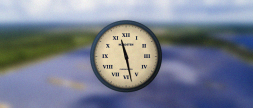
11:28
